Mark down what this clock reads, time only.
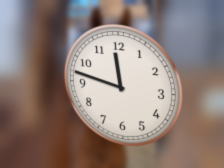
11:47
